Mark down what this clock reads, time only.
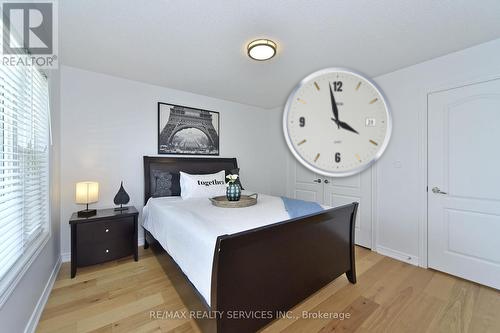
3:58
